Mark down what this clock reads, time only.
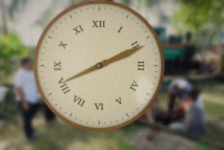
8:11
